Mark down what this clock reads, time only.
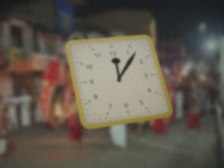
12:07
